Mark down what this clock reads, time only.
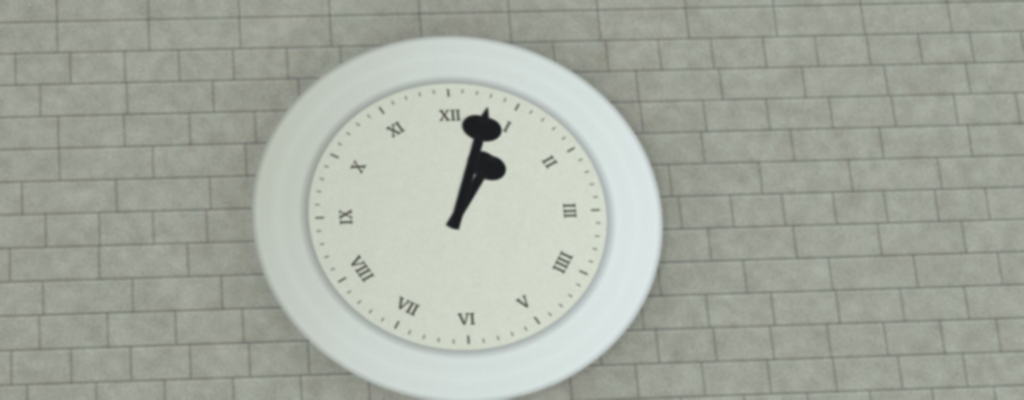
1:03
